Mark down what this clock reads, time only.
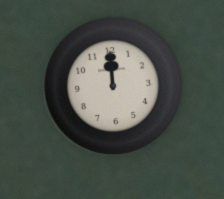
12:00
